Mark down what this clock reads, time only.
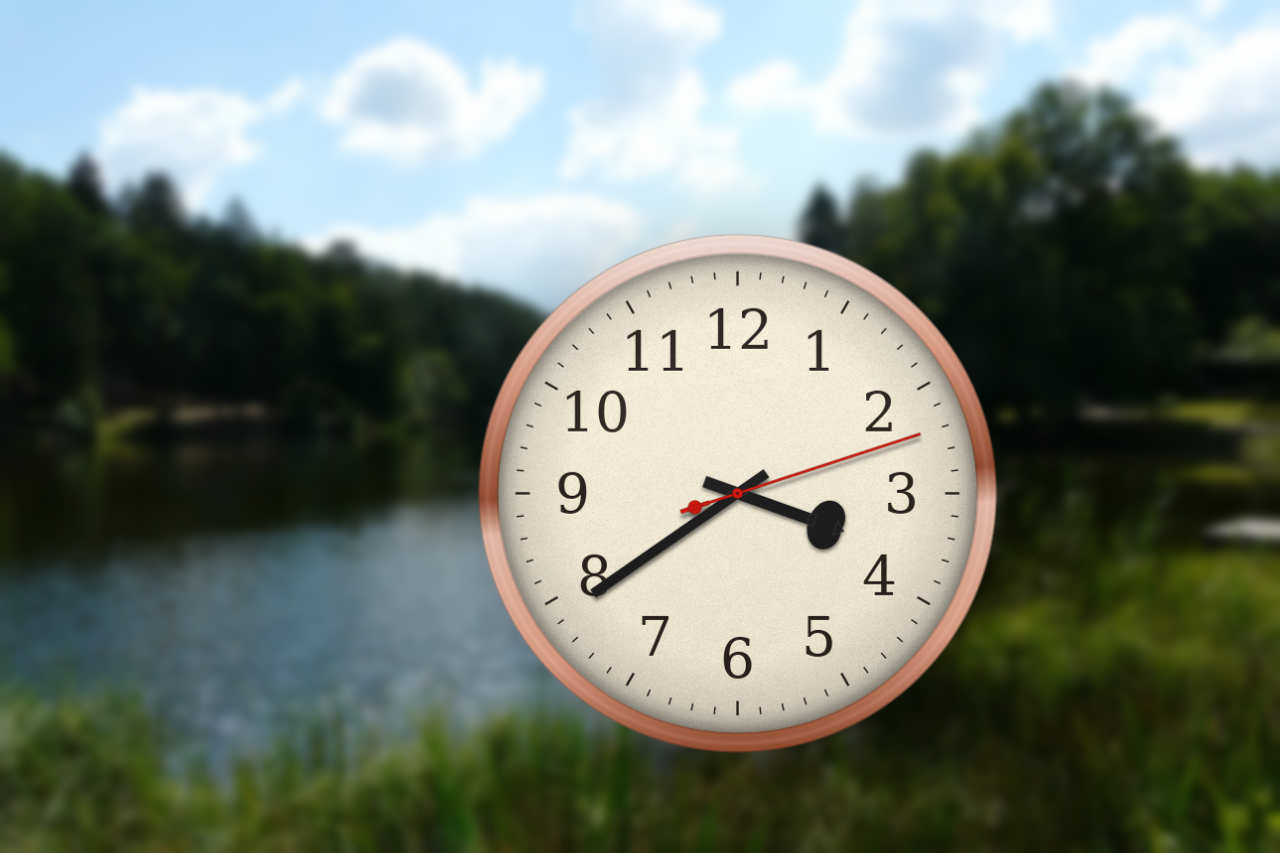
3:39:12
